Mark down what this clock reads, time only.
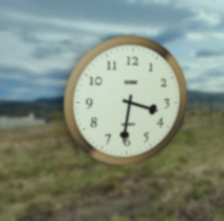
3:31
